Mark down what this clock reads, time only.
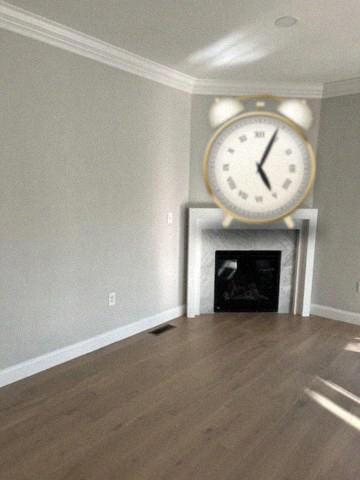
5:04
